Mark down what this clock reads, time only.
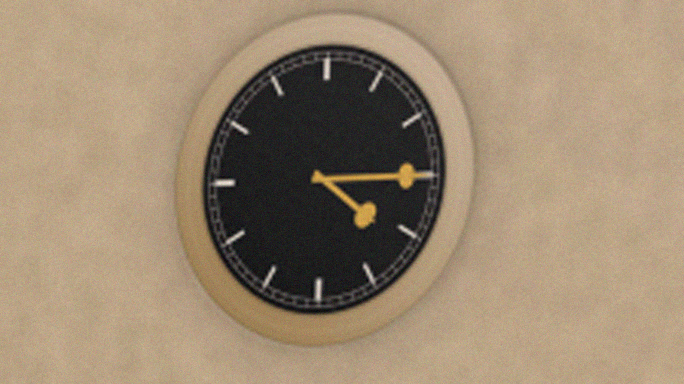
4:15
